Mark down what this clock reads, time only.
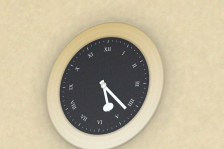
5:22
